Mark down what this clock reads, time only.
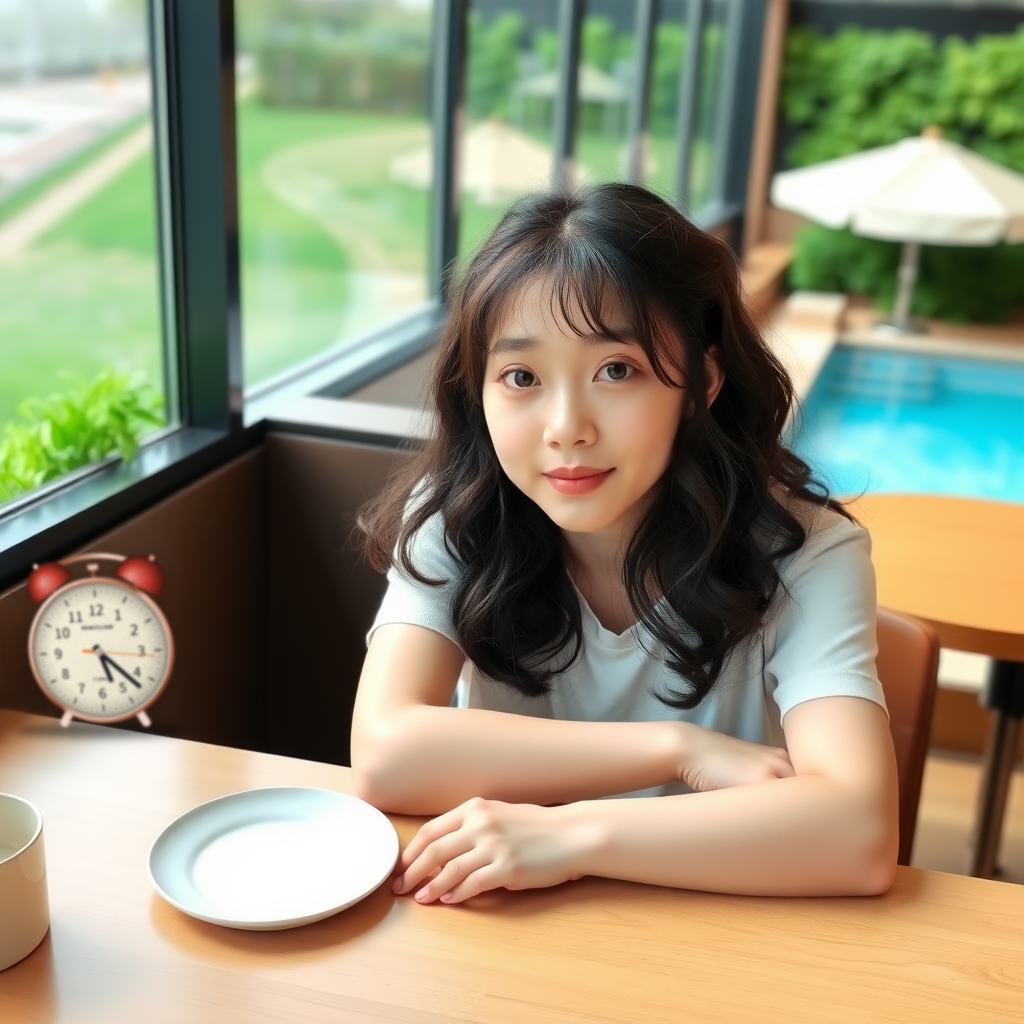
5:22:16
